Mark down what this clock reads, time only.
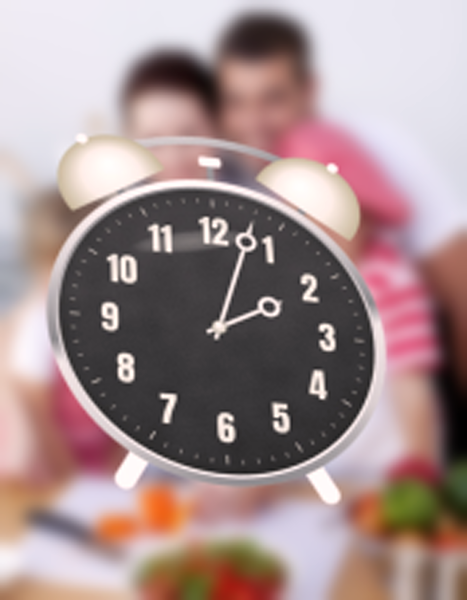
2:03
